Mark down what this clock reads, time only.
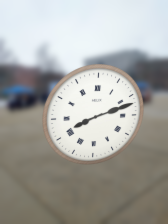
8:12
